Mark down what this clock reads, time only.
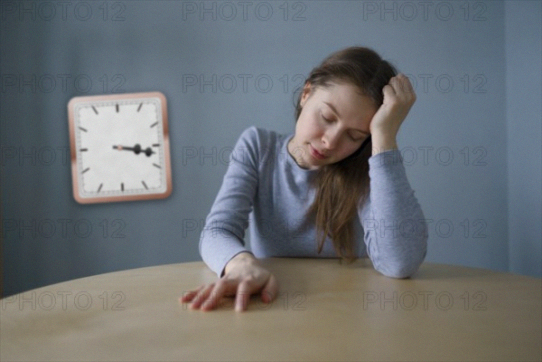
3:17
